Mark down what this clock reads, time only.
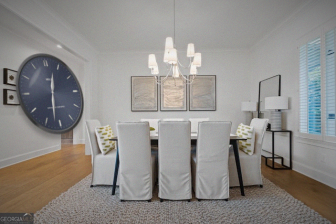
12:32
